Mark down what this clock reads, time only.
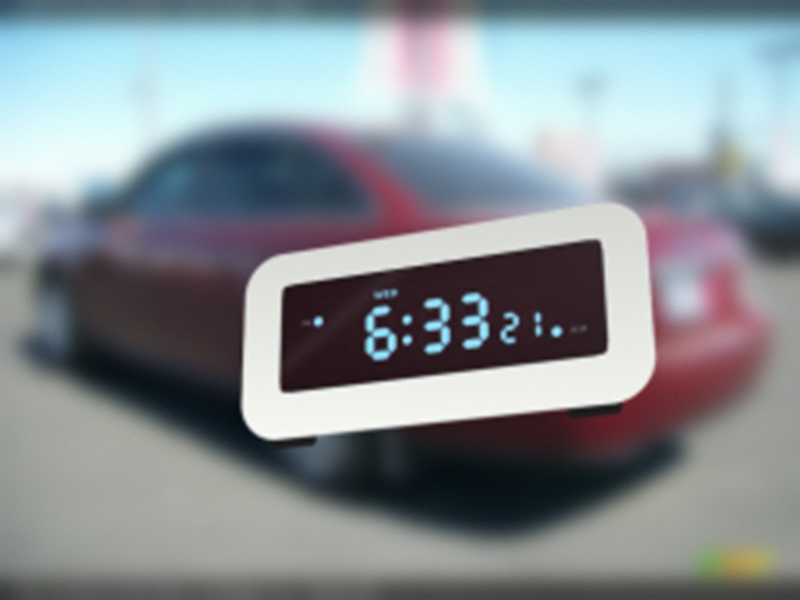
6:33:21
